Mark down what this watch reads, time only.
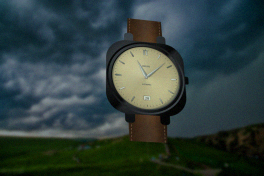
11:08
